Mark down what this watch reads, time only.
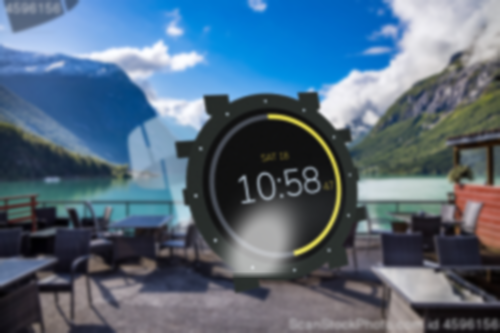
10:58
